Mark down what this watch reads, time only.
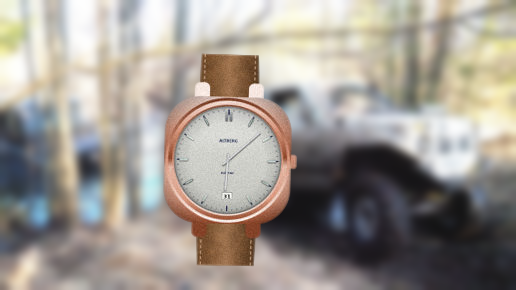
6:08
